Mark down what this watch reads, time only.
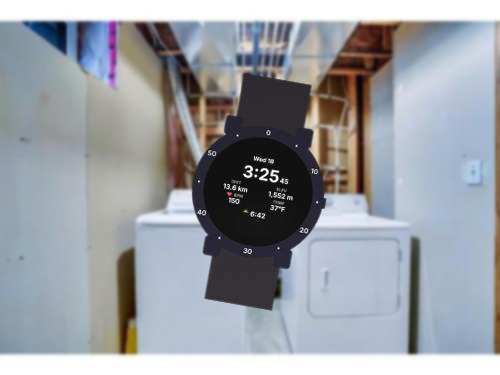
3:25
